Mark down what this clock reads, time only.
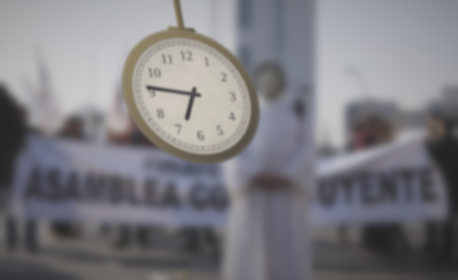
6:46
